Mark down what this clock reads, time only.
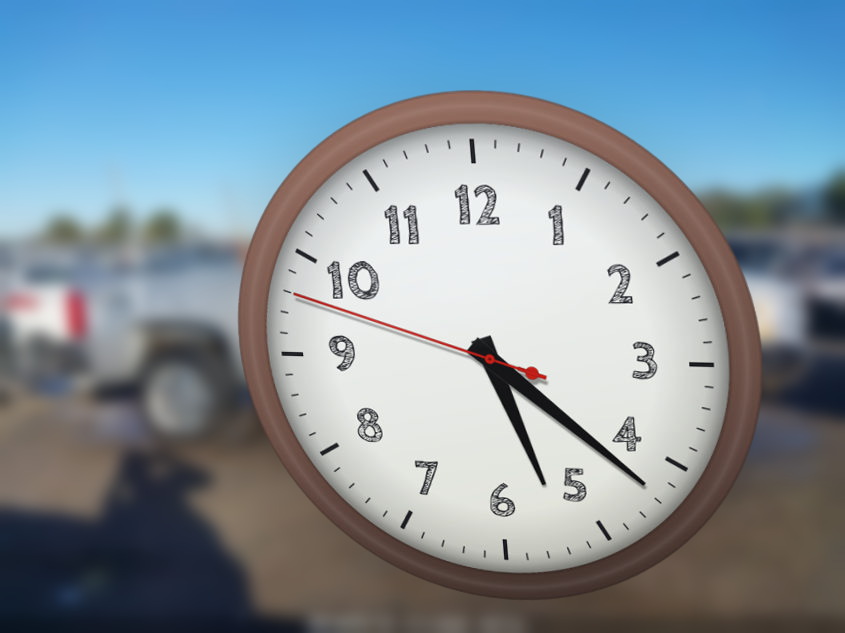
5:21:48
